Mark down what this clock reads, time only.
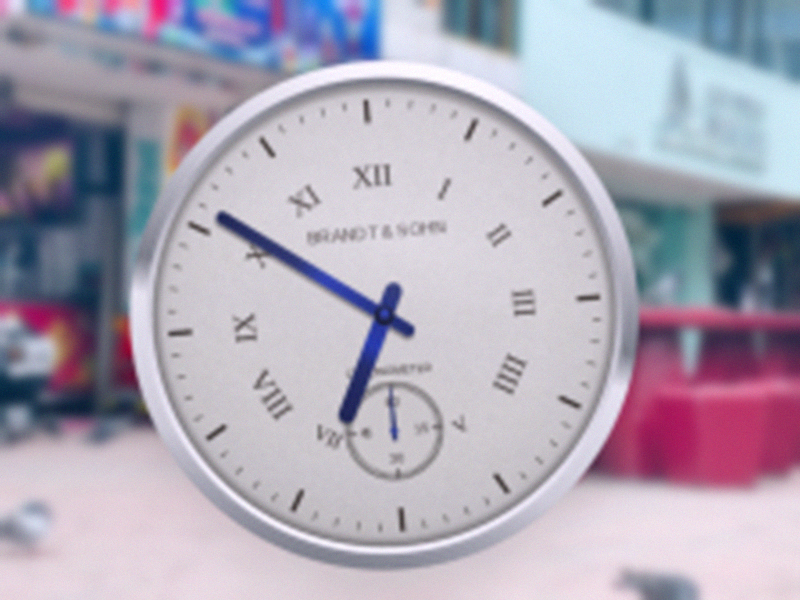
6:51
